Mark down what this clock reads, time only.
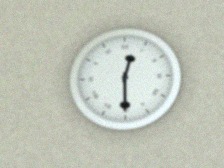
12:30
